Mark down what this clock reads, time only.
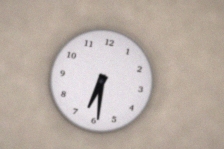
6:29
